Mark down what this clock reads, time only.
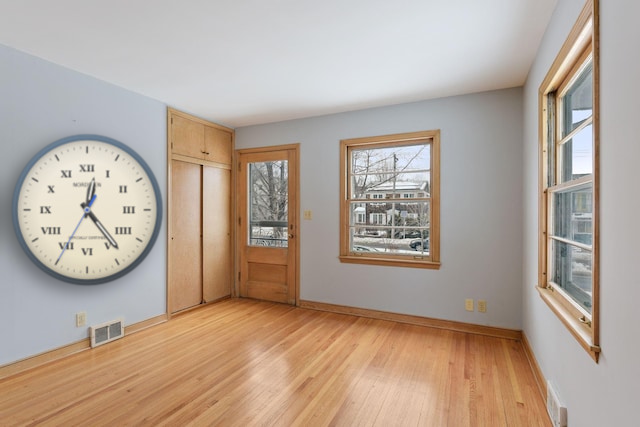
12:23:35
